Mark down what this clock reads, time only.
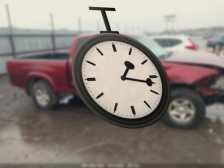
1:17
